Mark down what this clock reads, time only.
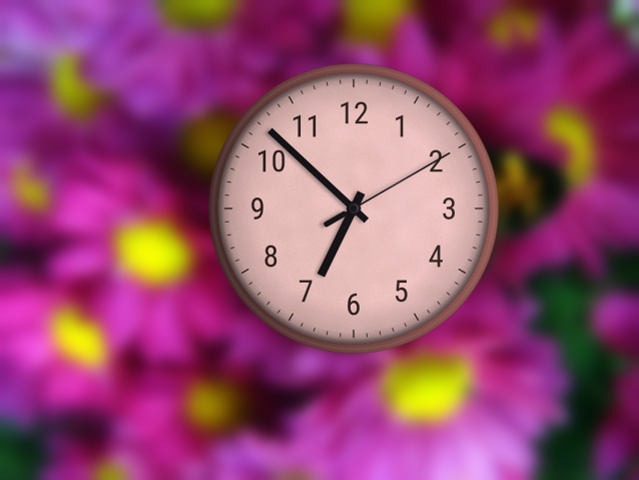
6:52:10
